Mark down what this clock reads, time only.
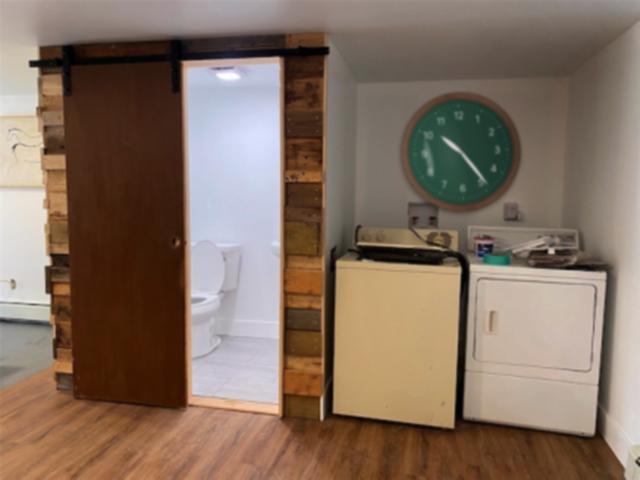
10:24
